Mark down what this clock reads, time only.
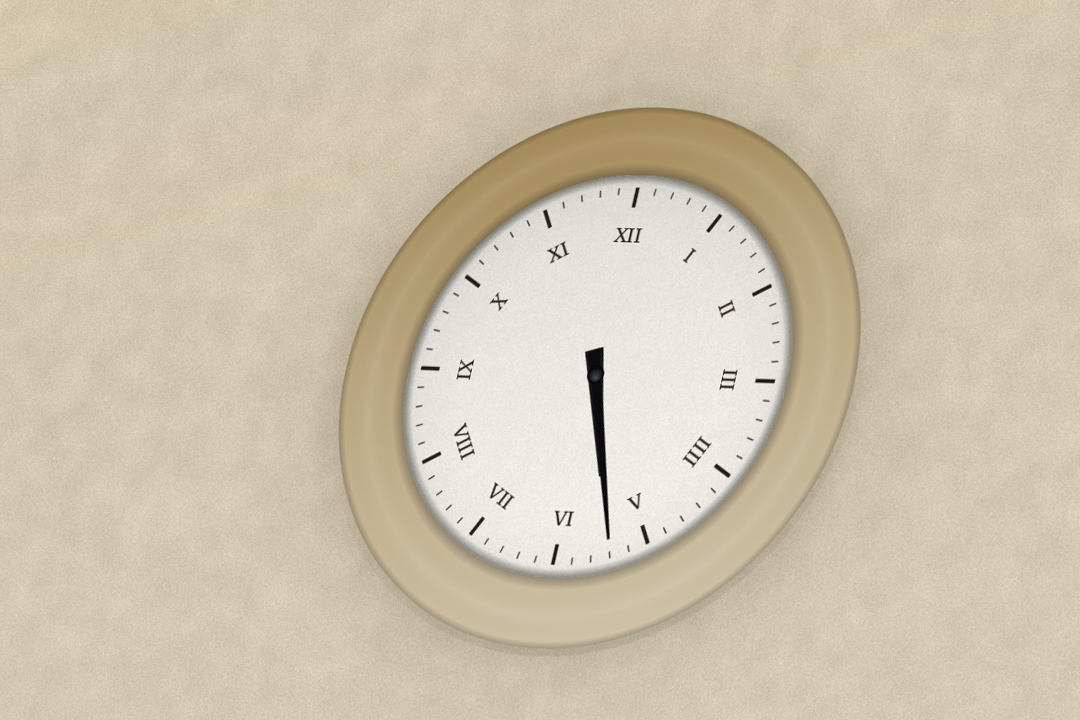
5:27
